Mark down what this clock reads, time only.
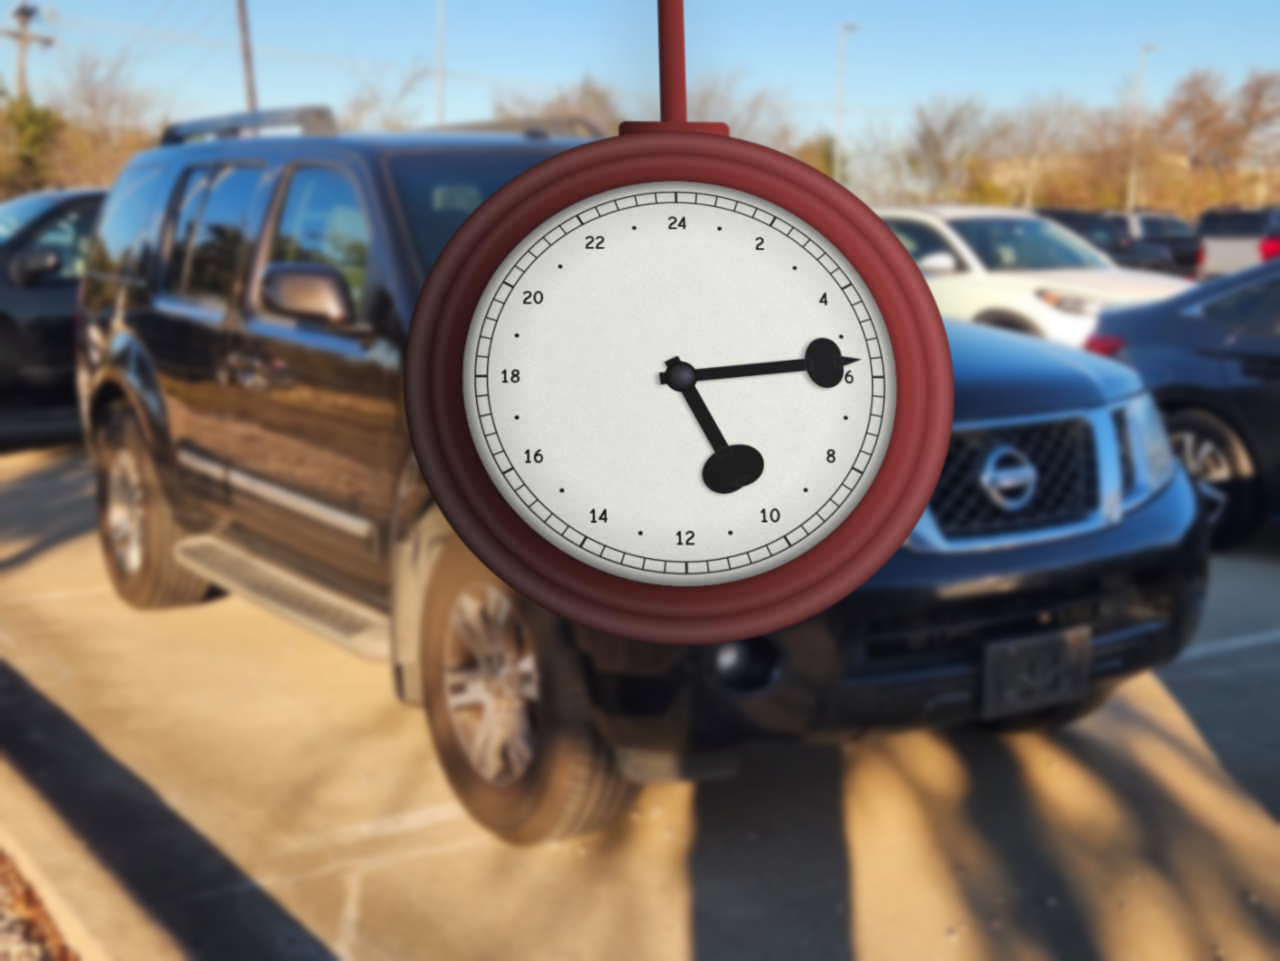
10:14
